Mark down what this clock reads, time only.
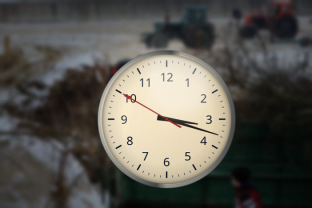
3:17:50
